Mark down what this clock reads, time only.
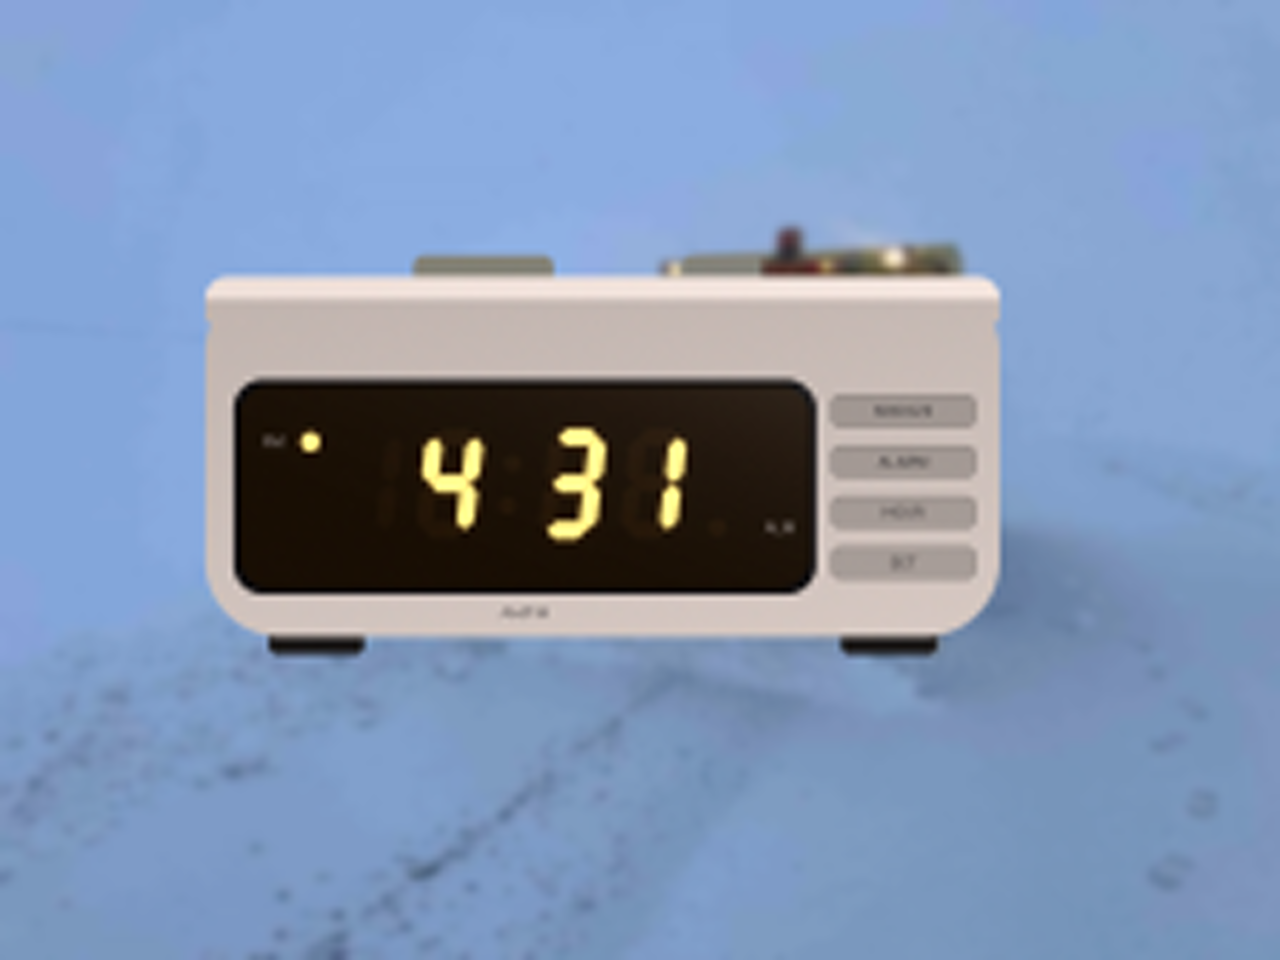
4:31
